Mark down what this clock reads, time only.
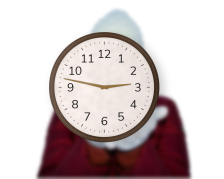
2:47
